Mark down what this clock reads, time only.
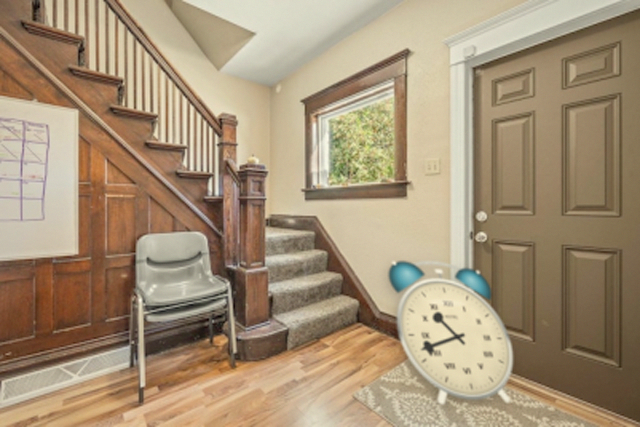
10:42
